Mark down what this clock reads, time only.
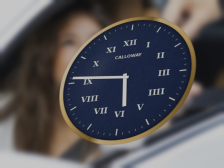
5:46
